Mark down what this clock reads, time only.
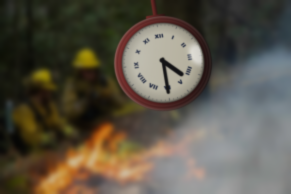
4:30
